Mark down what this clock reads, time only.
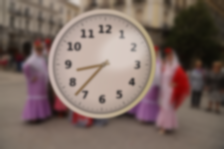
8:37
